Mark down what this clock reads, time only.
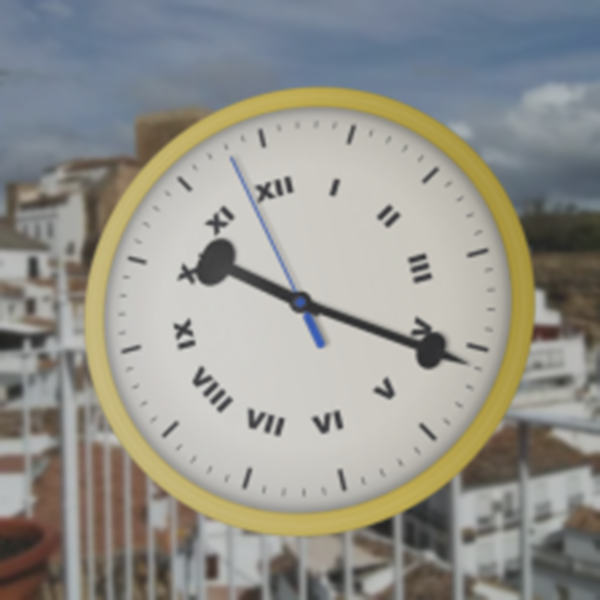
10:20:58
